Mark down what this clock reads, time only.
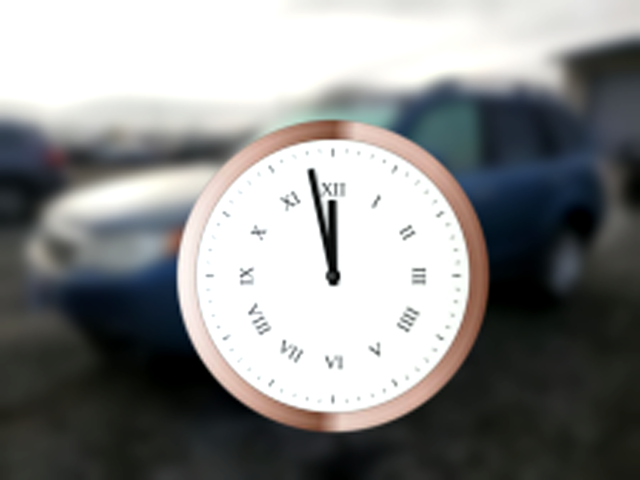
11:58
